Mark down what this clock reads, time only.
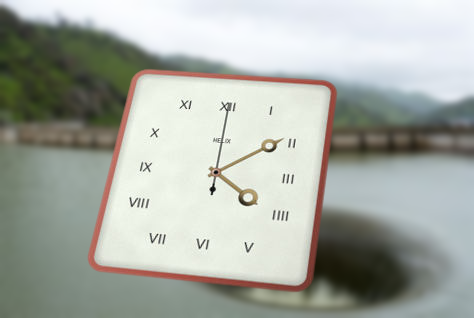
4:09:00
